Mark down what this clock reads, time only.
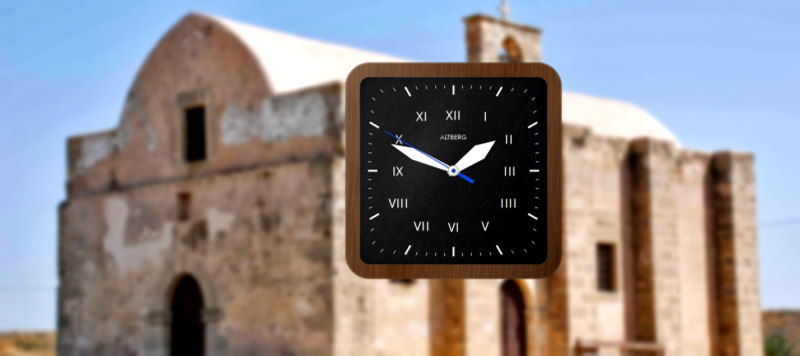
1:48:50
